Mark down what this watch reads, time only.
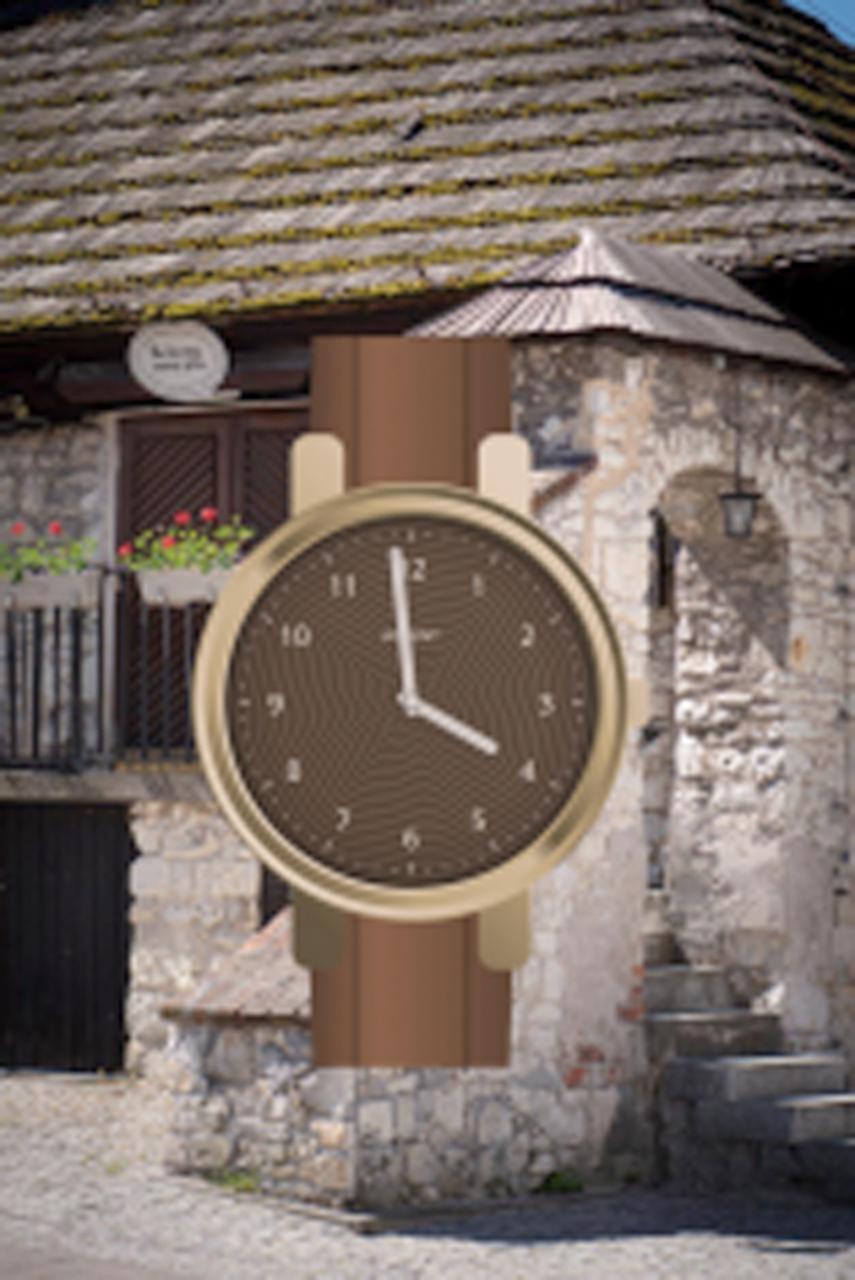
3:59
